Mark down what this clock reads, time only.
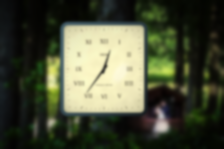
12:36
